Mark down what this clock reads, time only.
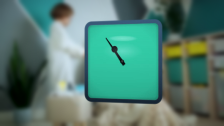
10:54
